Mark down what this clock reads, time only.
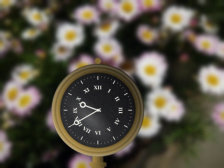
9:40
